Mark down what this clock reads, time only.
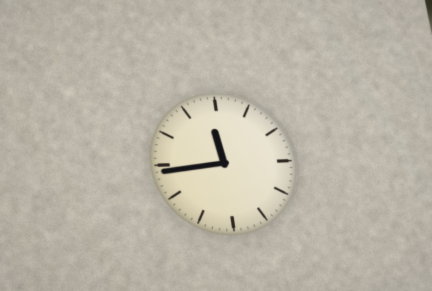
11:44
